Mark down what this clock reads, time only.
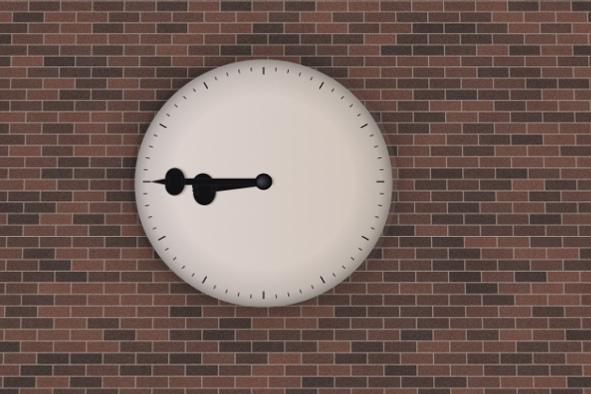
8:45
